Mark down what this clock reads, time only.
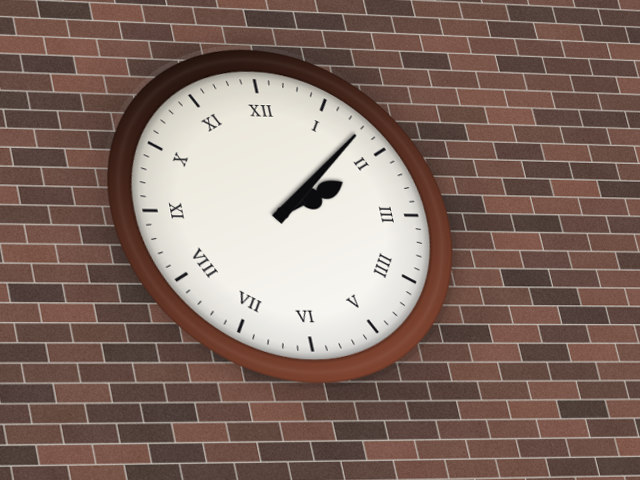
2:08
